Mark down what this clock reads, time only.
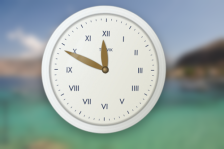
11:49
